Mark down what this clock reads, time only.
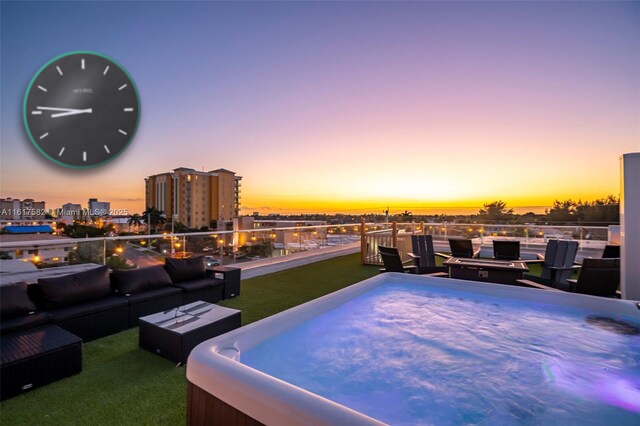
8:46
